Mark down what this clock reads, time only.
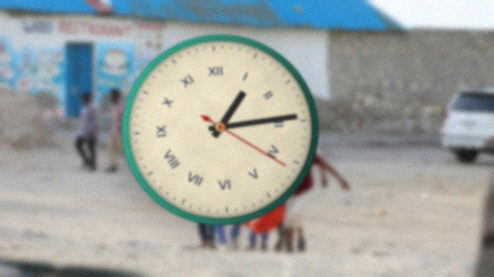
1:14:21
